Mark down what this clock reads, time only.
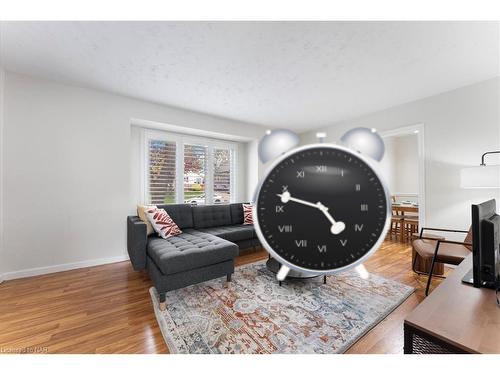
4:48
